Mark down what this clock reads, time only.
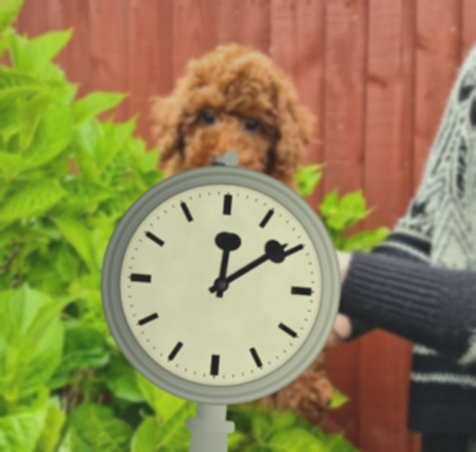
12:09
